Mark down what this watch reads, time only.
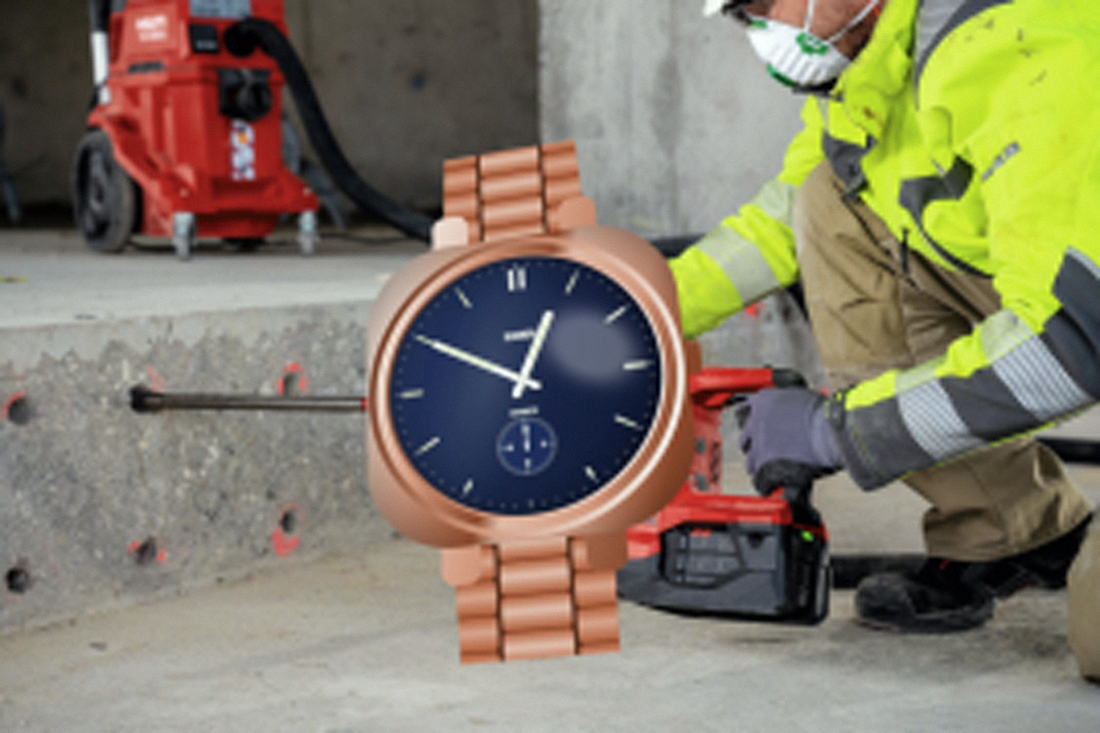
12:50
